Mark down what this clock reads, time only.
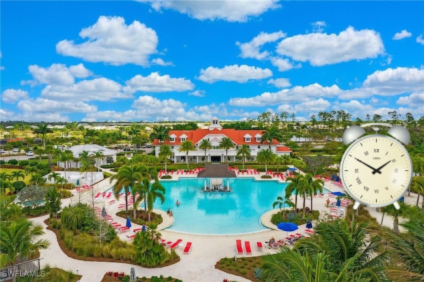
1:50
